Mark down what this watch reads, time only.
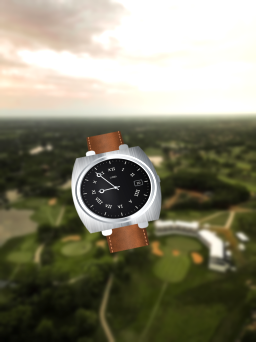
8:54
